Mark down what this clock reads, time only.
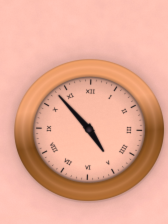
4:53
